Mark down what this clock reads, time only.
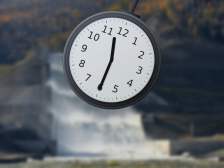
11:30
